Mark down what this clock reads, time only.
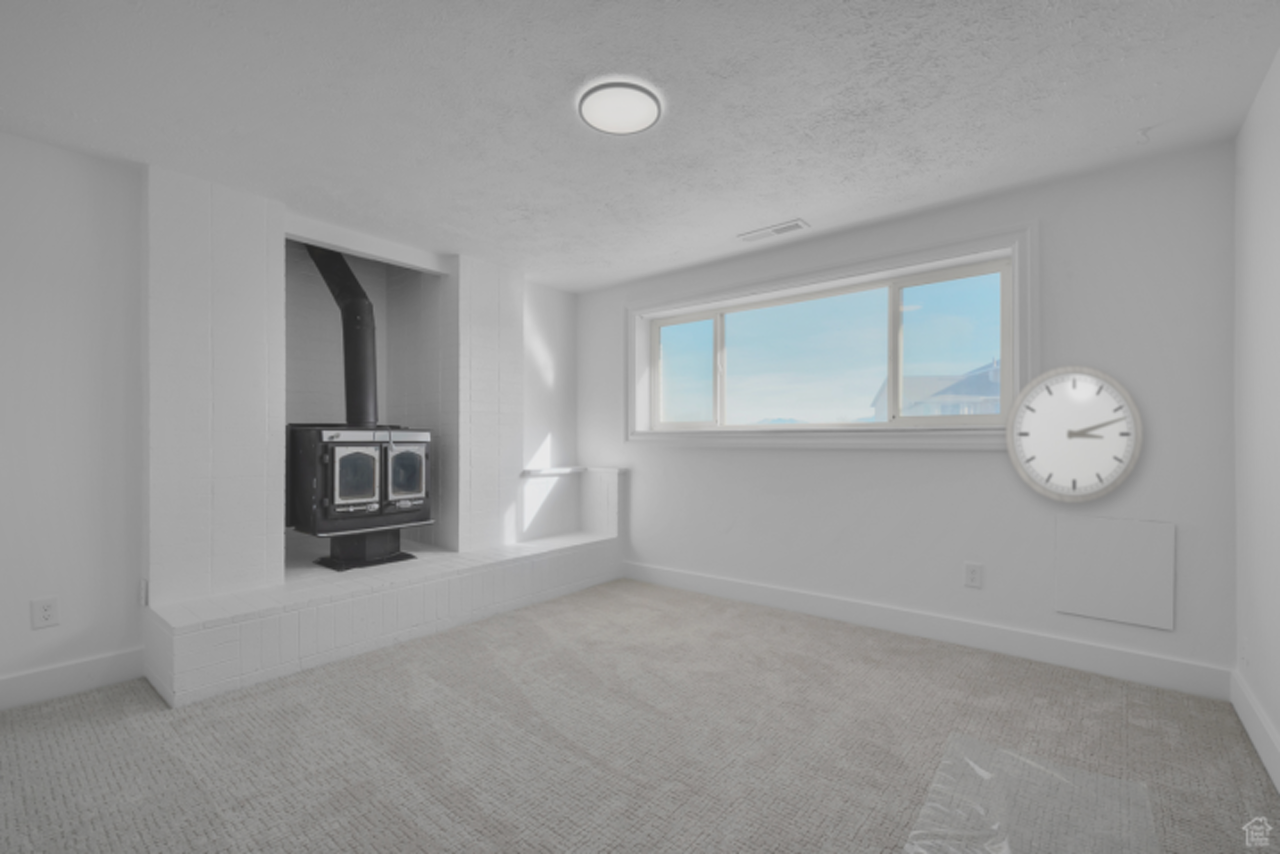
3:12
